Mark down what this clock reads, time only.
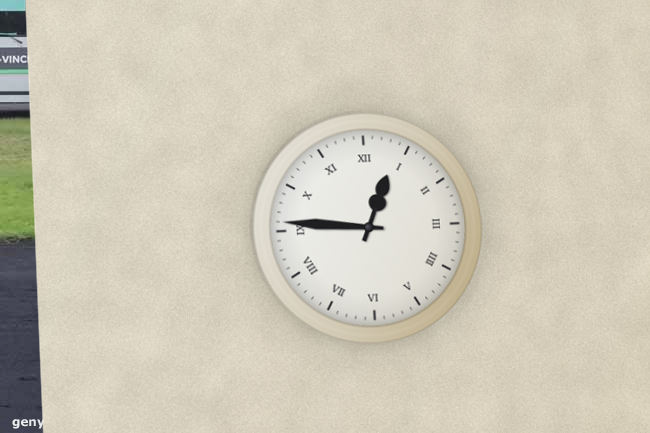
12:46
